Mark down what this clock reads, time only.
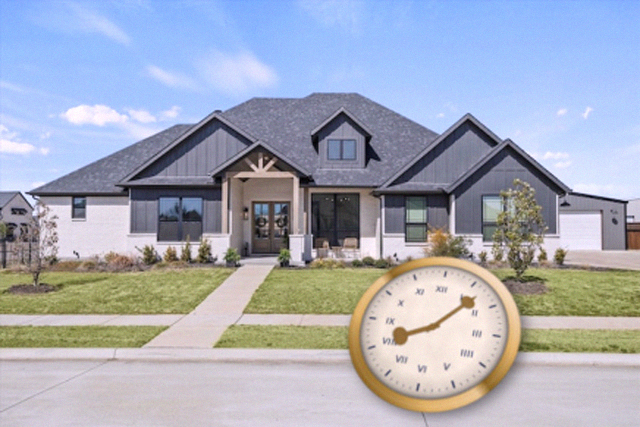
8:07
